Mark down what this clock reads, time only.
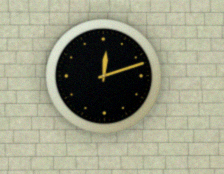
12:12
